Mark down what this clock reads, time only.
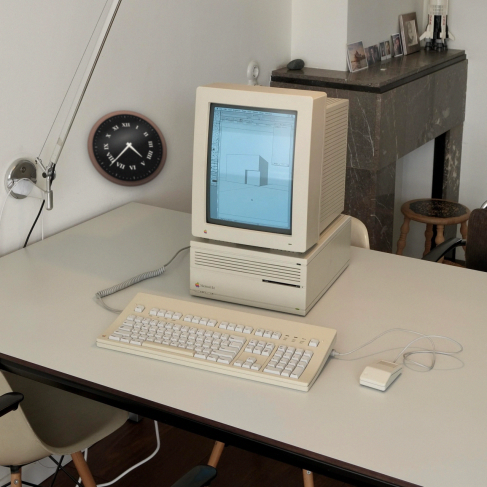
4:38
